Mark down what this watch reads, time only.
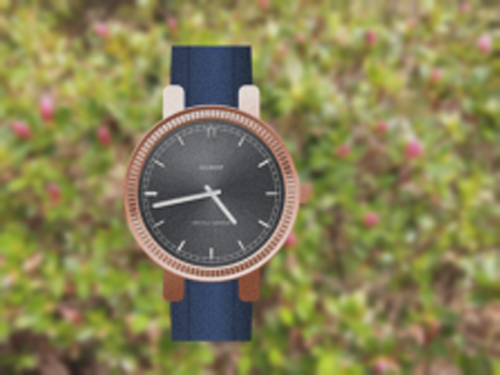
4:43
